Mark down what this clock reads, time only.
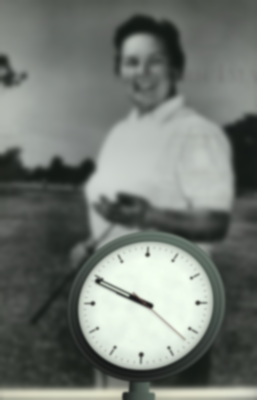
9:49:22
